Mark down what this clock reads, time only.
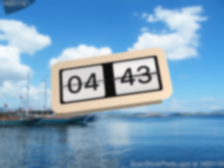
4:43
